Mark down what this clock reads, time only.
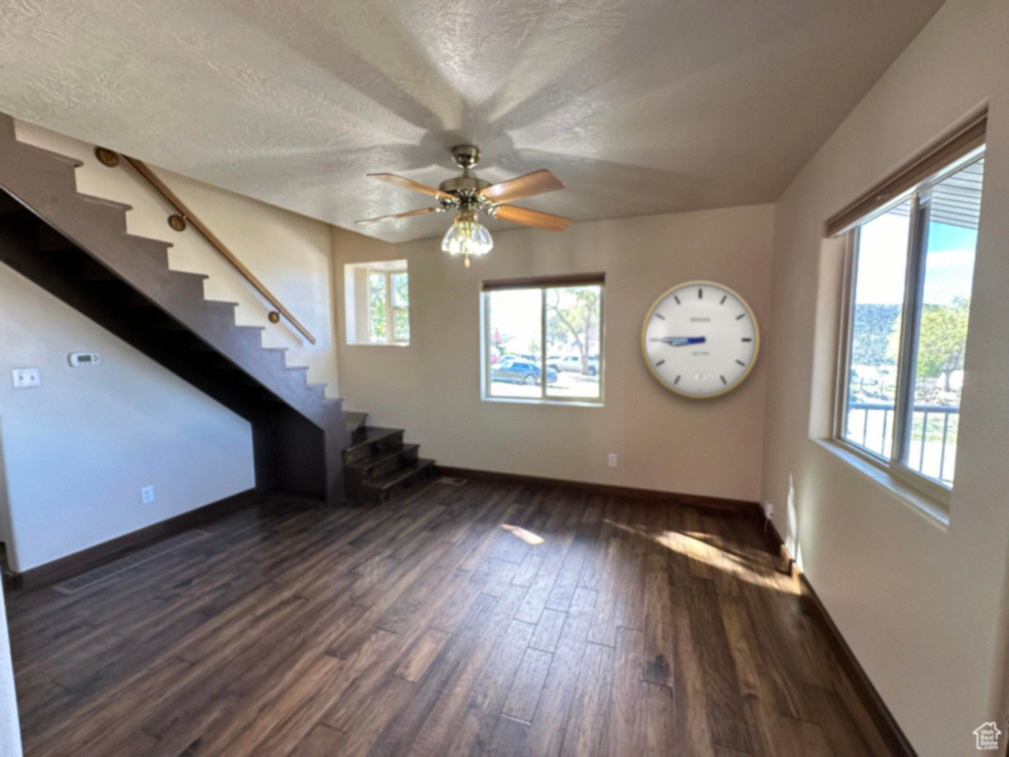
8:45
